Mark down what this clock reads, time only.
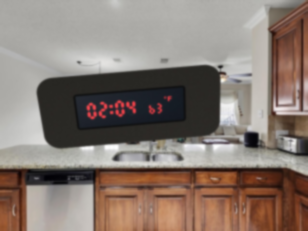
2:04
